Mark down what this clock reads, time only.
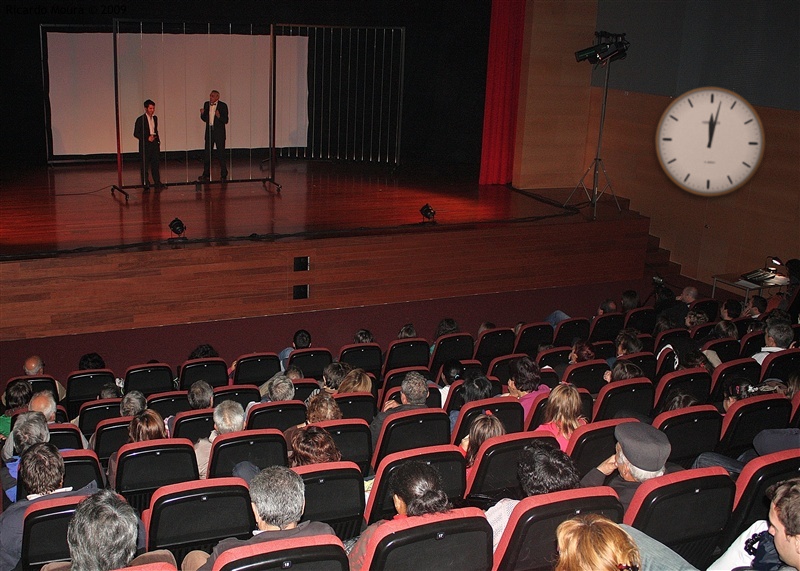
12:02
